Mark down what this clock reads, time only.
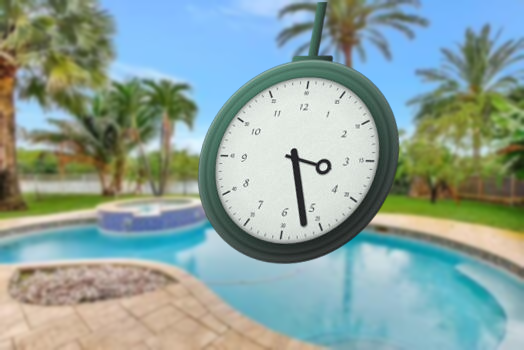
3:27
